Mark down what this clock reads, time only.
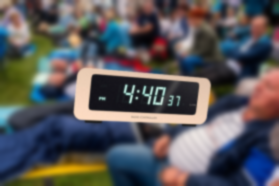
4:40
